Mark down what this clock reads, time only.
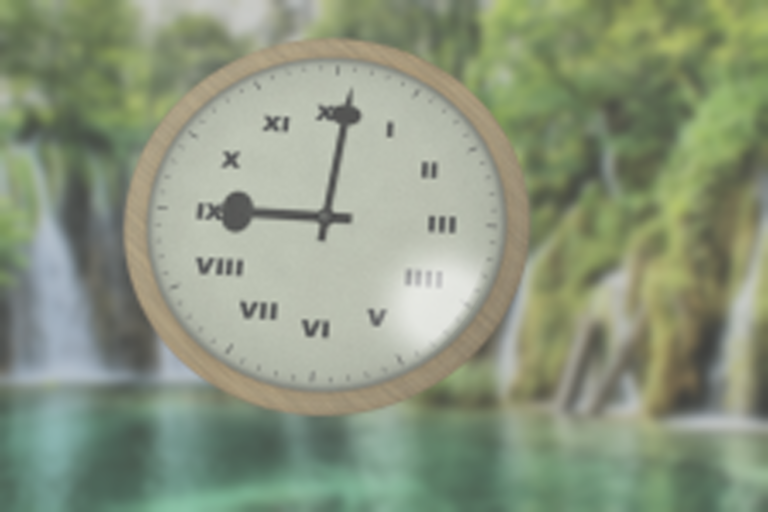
9:01
